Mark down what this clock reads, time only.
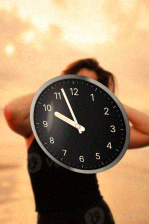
9:57
